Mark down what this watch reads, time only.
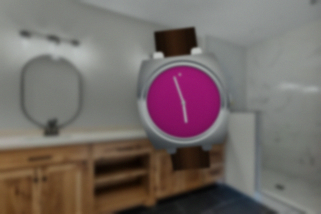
5:58
